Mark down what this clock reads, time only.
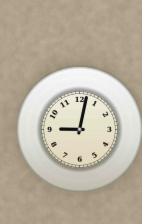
9:02
